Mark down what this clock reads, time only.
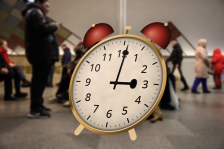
3:01
